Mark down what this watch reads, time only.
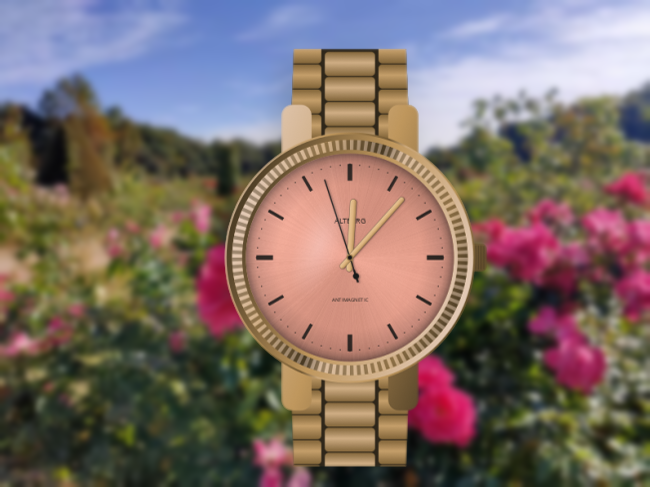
12:06:57
